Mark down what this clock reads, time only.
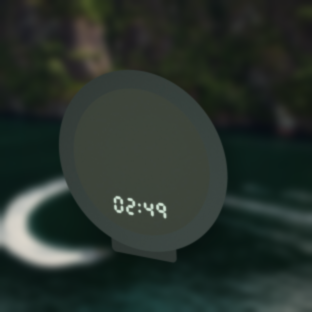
2:49
